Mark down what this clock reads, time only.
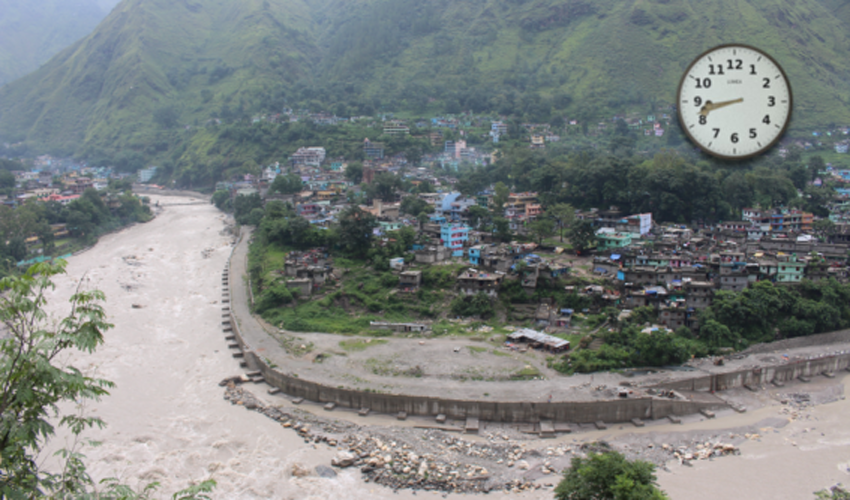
8:42
